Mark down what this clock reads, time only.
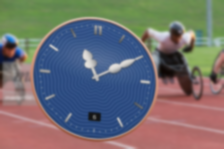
11:10
